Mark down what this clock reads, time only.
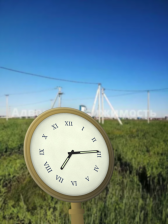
7:14
